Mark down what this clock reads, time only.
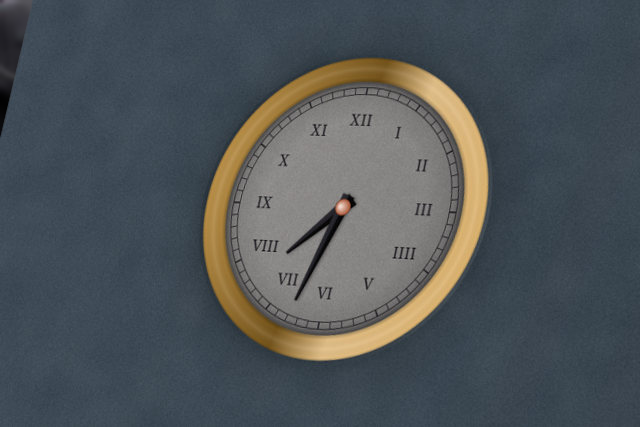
7:33
